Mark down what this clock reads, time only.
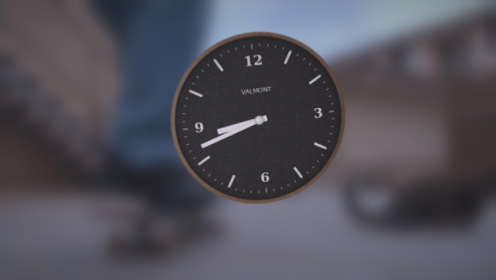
8:42
